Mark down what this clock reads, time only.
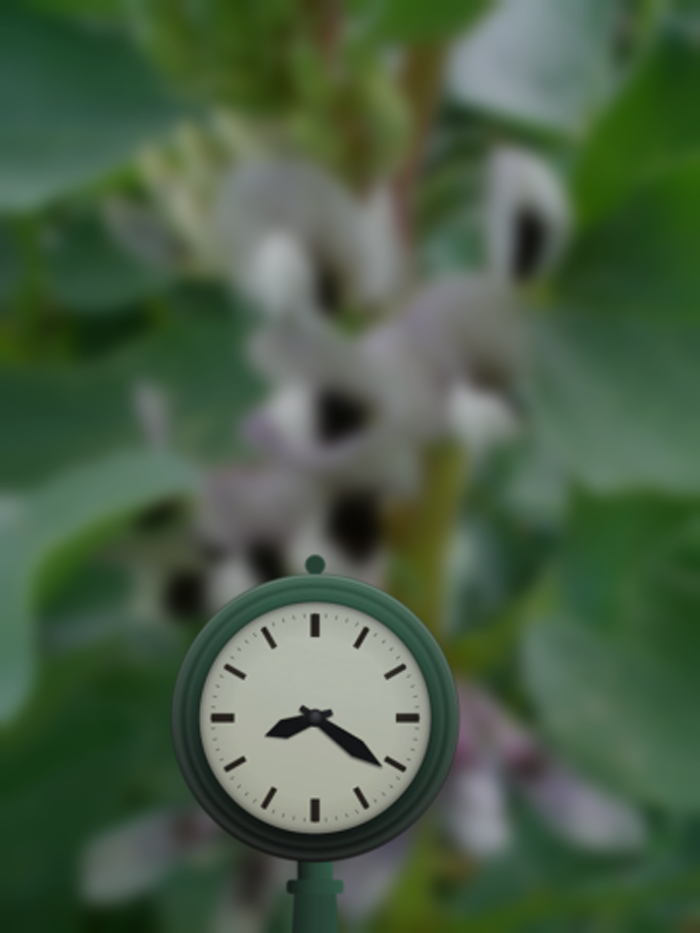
8:21
